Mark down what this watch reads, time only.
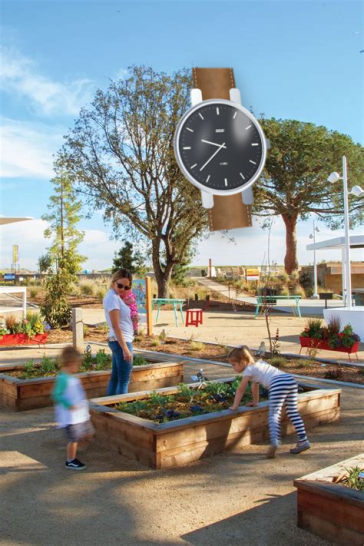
9:38
